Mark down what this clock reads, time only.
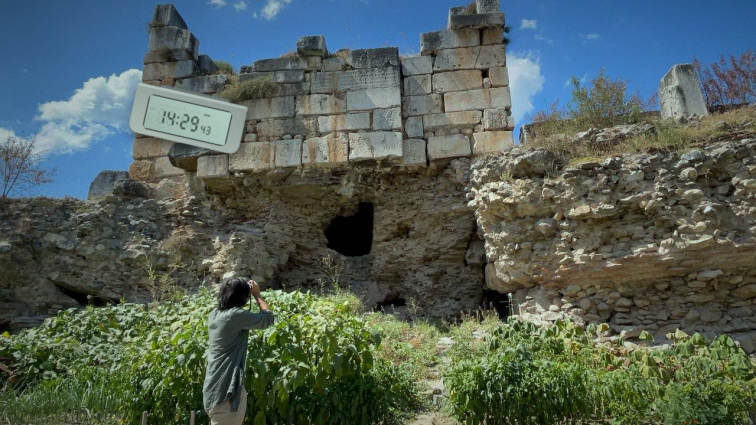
14:29:43
